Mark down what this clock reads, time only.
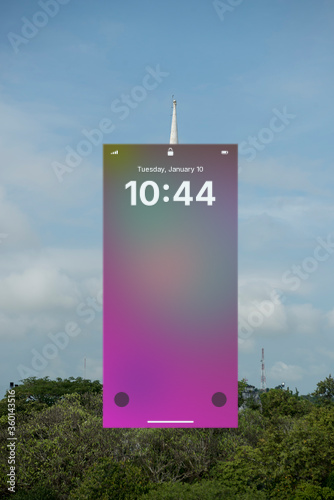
10:44
